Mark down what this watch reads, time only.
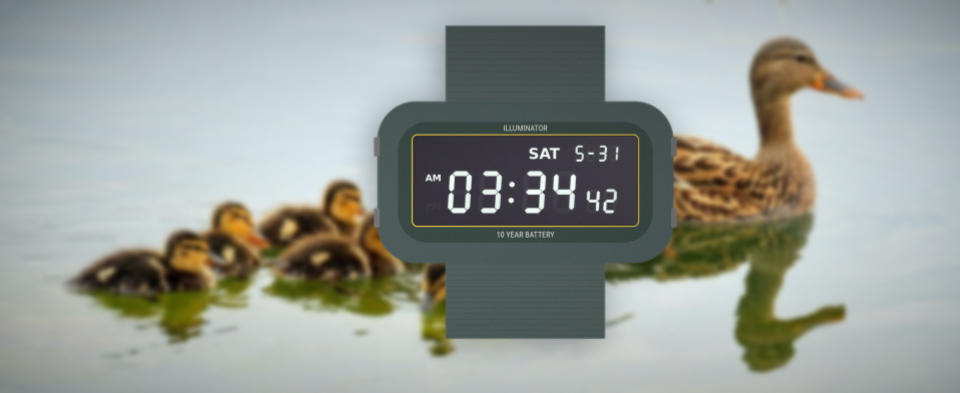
3:34:42
